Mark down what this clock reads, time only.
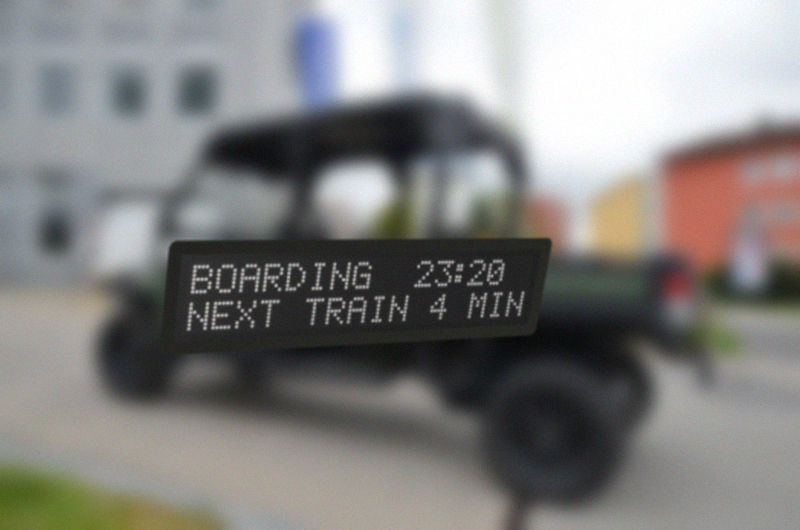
23:20
